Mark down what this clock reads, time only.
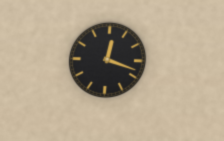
12:18
